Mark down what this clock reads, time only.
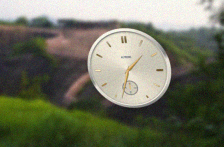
1:33
